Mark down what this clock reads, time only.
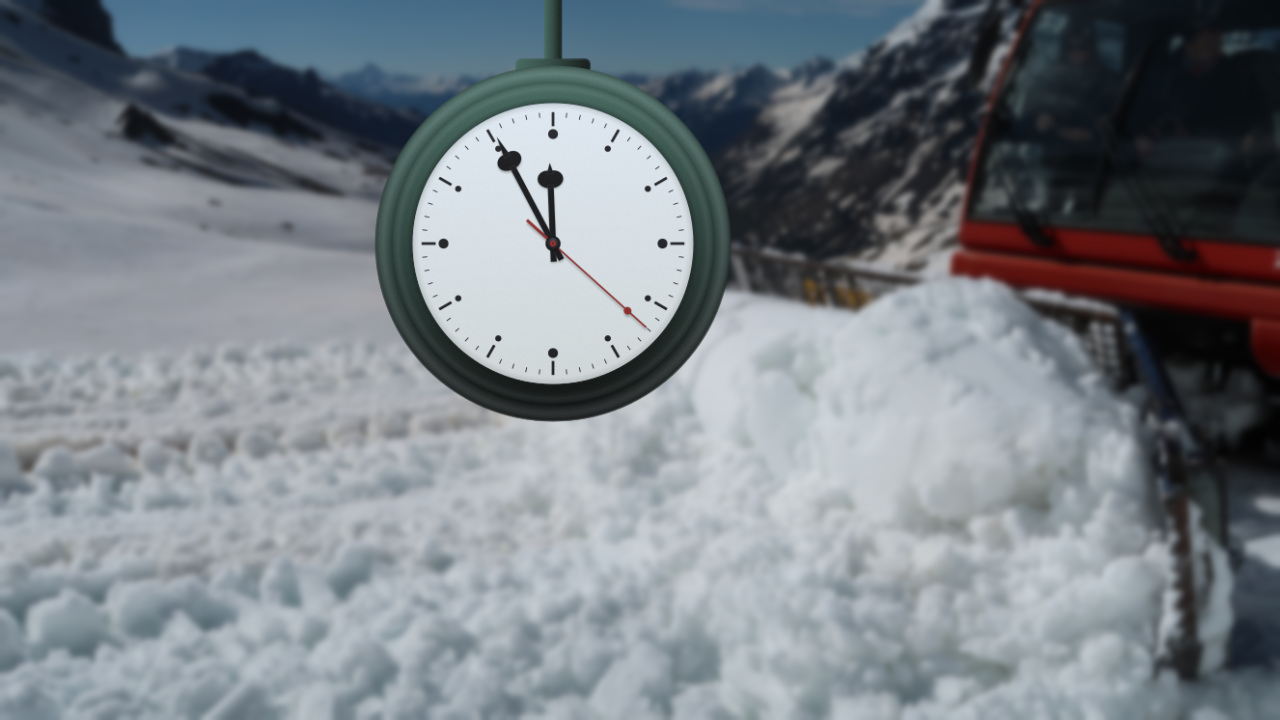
11:55:22
